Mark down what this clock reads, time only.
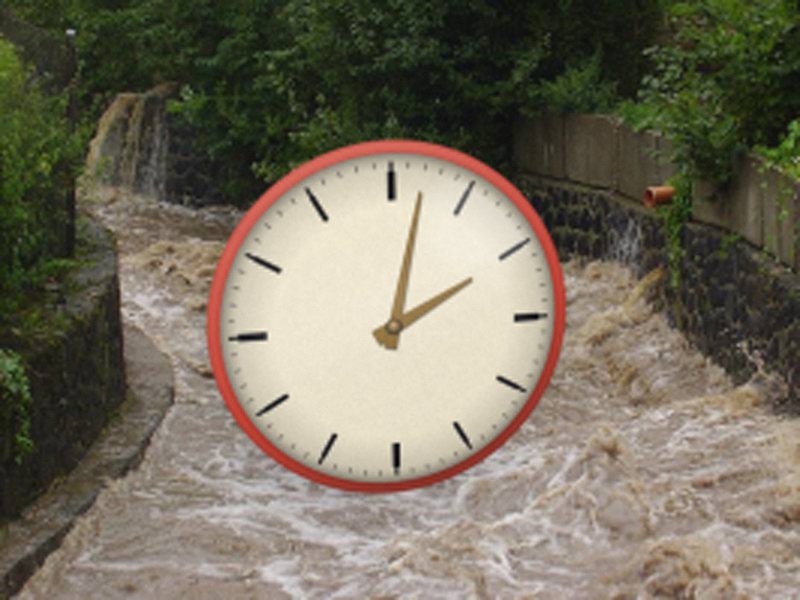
2:02
